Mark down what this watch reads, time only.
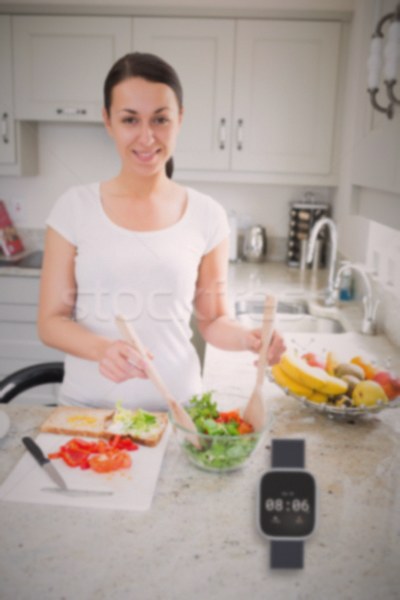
8:06
